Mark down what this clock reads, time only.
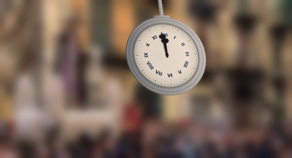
11:59
